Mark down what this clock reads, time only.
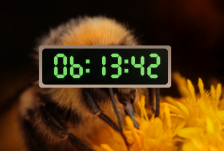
6:13:42
